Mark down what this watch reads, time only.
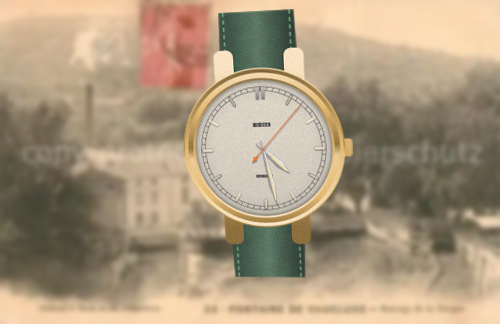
4:28:07
